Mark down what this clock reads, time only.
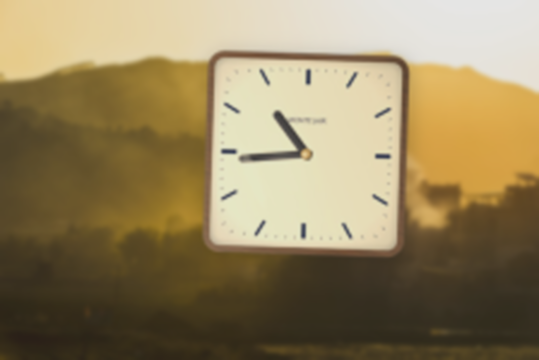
10:44
